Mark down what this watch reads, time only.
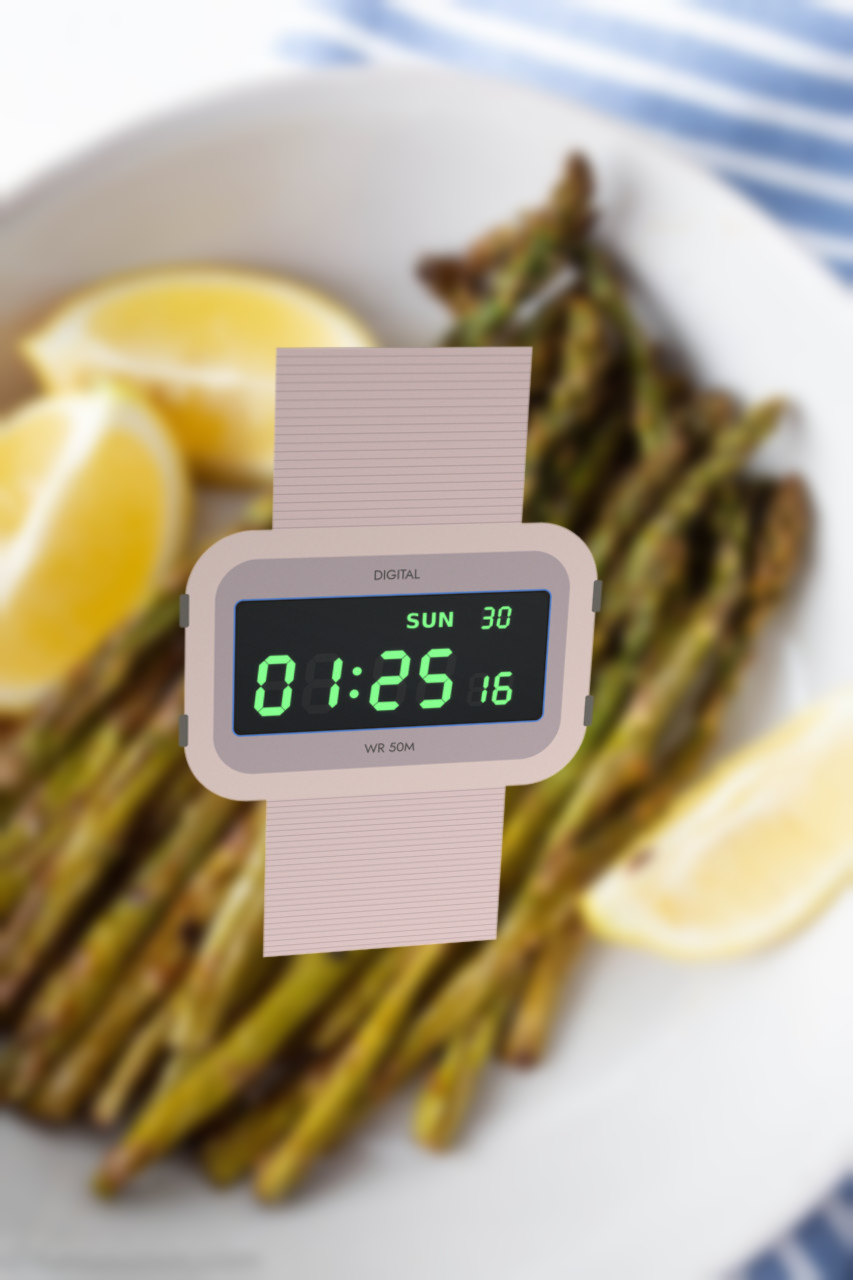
1:25:16
